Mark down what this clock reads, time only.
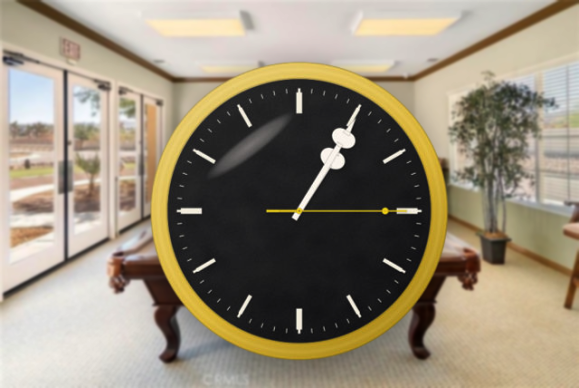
1:05:15
